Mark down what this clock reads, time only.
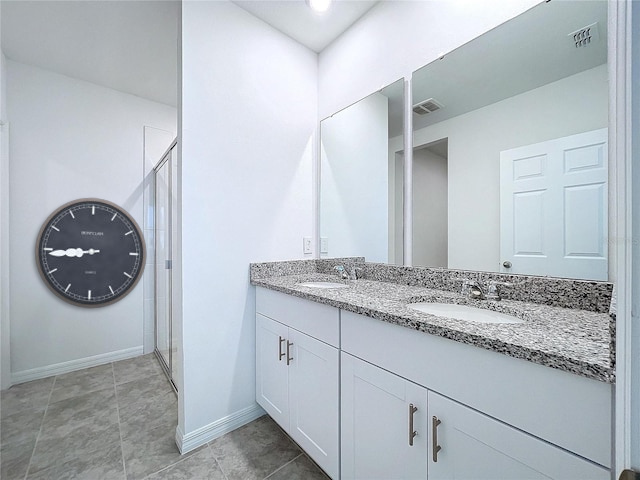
8:44
